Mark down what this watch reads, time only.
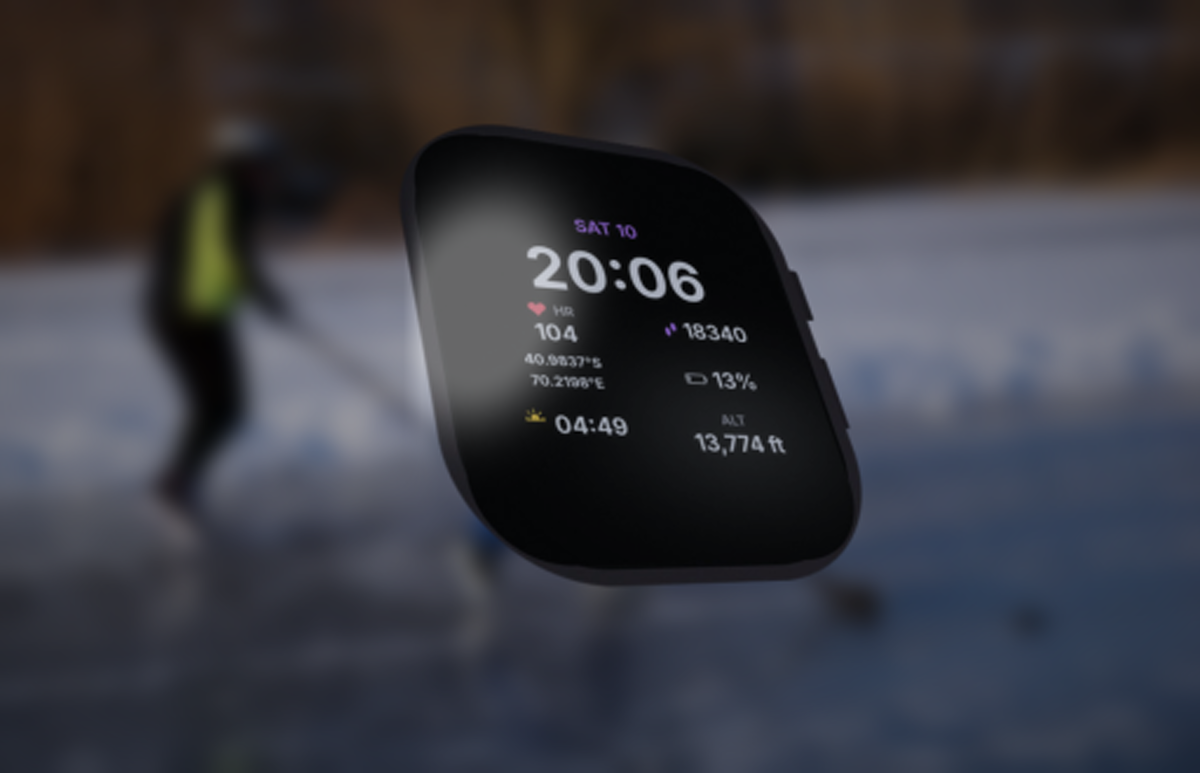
20:06
